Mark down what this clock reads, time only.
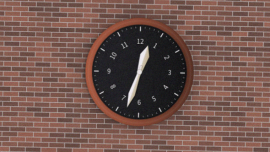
12:33
